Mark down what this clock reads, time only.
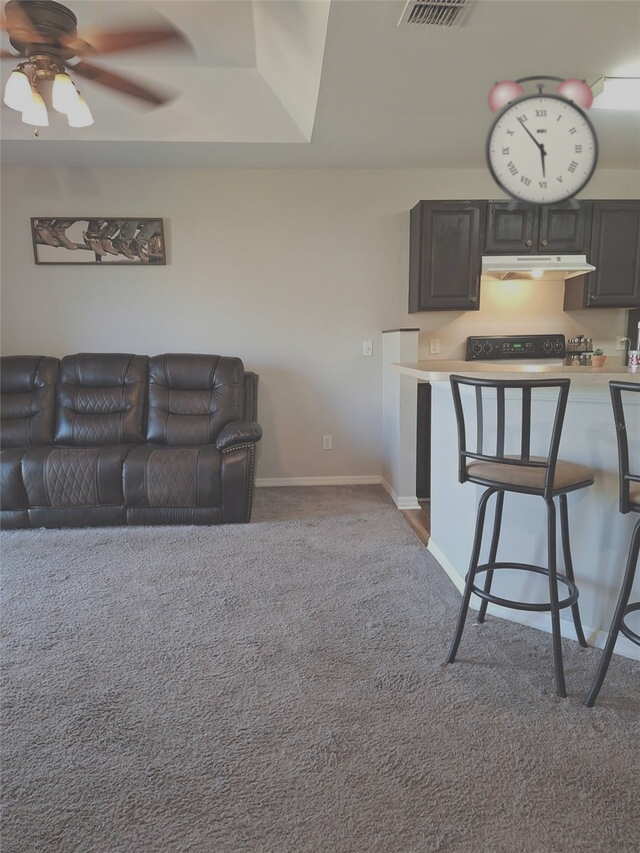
5:54
